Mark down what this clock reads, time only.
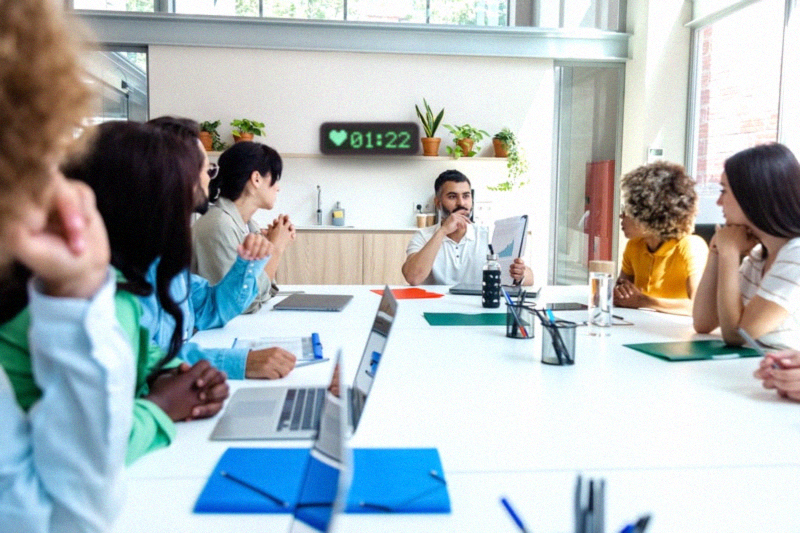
1:22
